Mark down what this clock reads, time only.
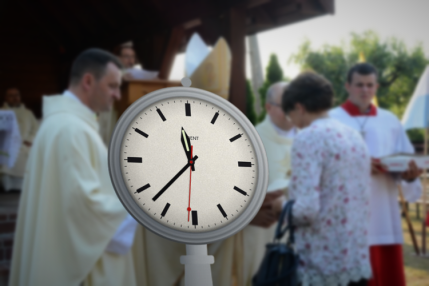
11:37:31
